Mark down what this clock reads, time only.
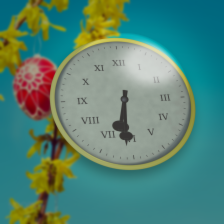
6:31
